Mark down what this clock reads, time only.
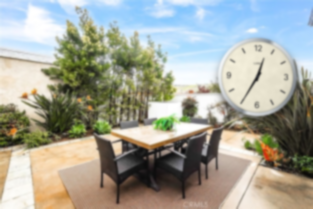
12:35
